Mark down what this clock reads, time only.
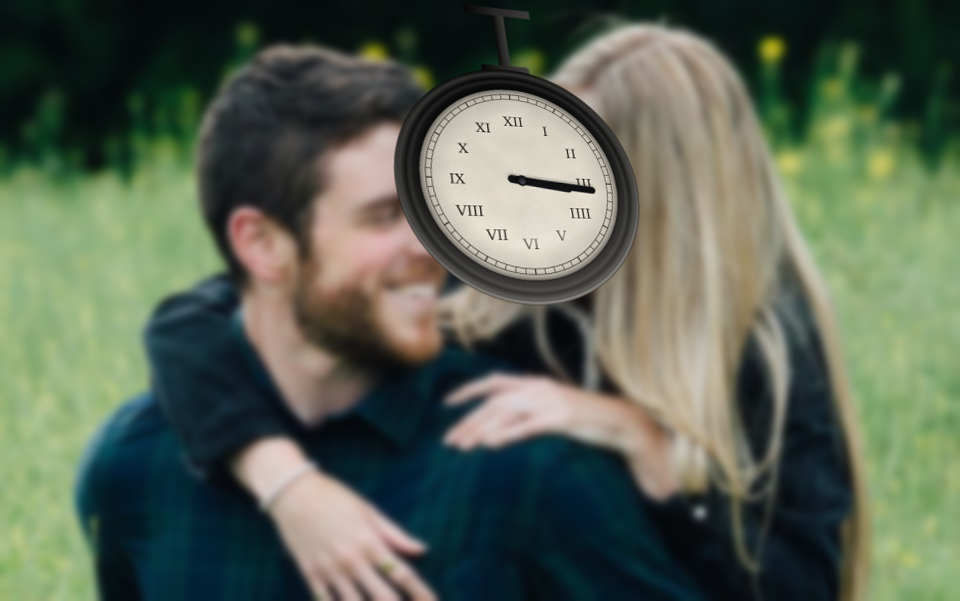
3:16
